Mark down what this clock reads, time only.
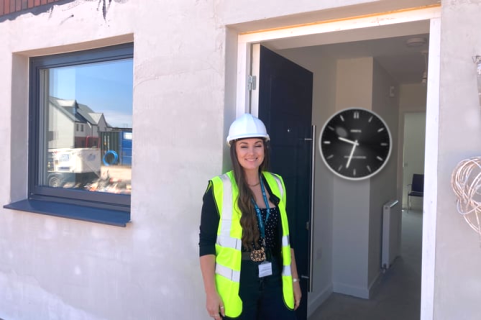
9:33
